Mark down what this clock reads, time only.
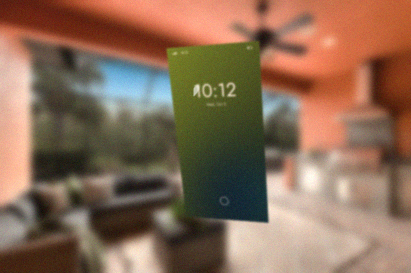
10:12
